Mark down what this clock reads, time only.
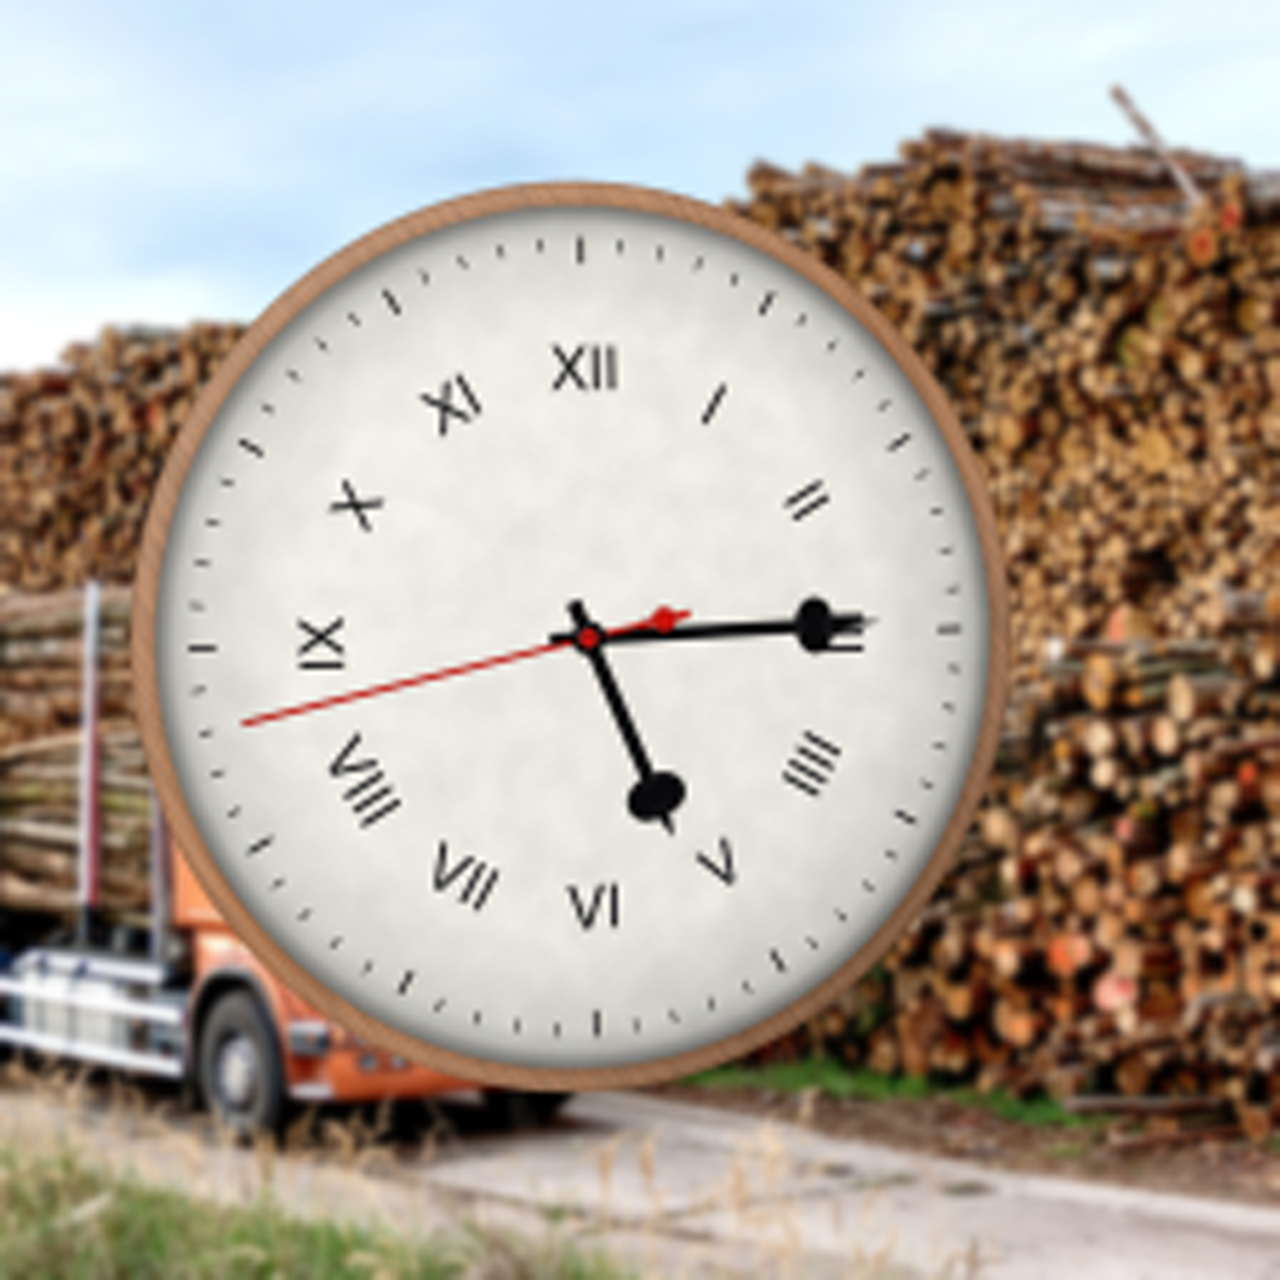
5:14:43
